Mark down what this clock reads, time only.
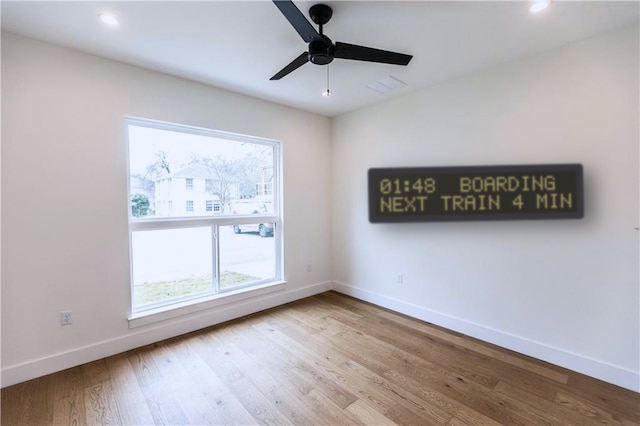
1:48
